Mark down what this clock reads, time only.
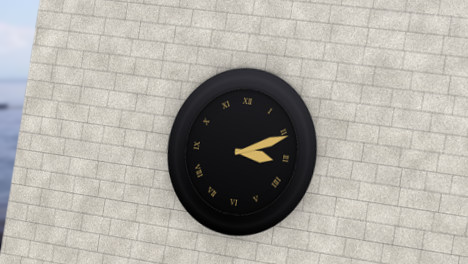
3:11
